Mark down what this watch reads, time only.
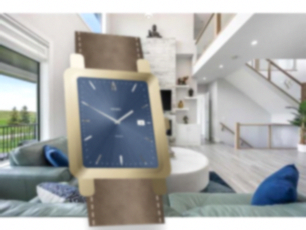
1:50
